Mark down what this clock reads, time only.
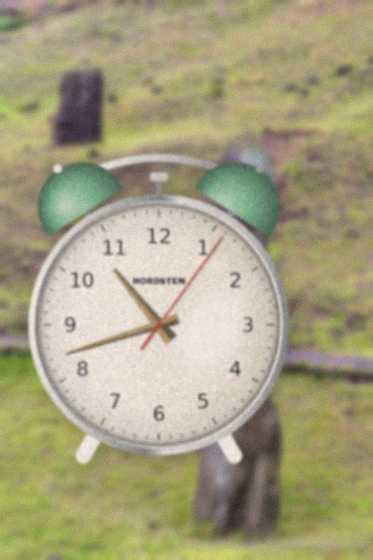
10:42:06
